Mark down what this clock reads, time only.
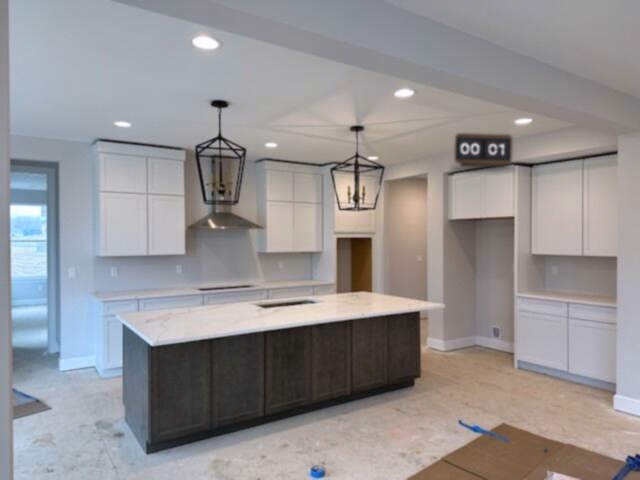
0:01
